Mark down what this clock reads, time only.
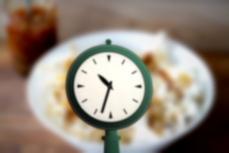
10:33
